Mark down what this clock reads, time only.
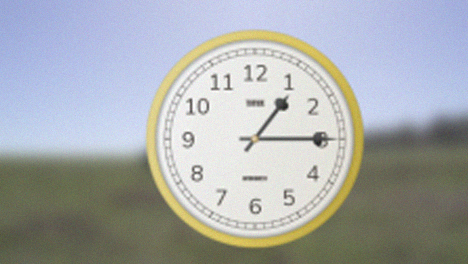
1:15
